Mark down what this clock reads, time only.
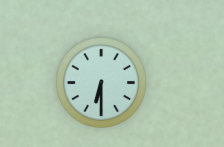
6:30
